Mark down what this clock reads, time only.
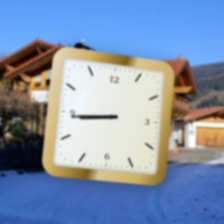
8:44
